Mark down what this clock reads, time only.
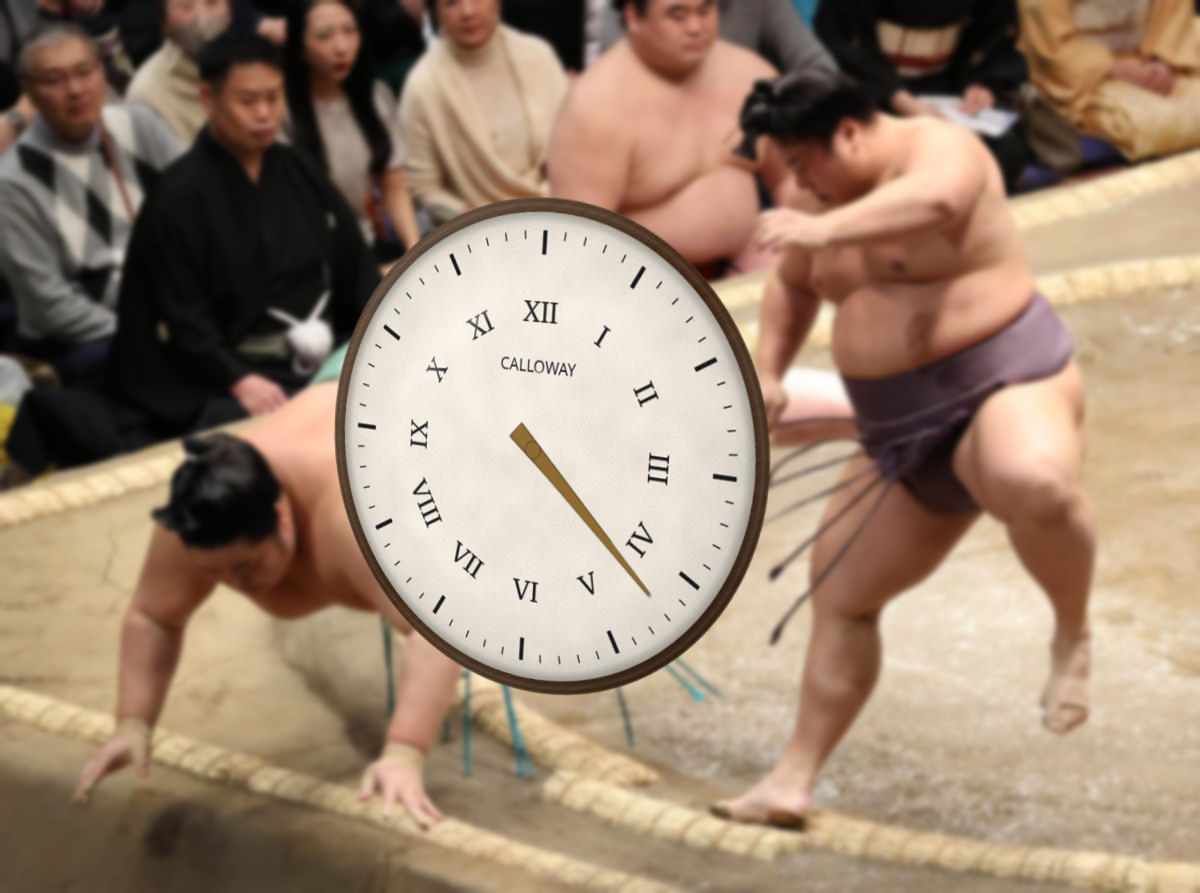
4:22
